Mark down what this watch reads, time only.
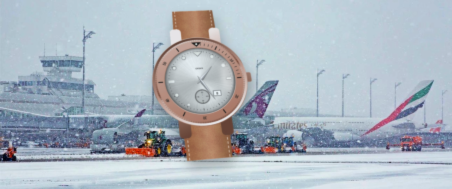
1:25
